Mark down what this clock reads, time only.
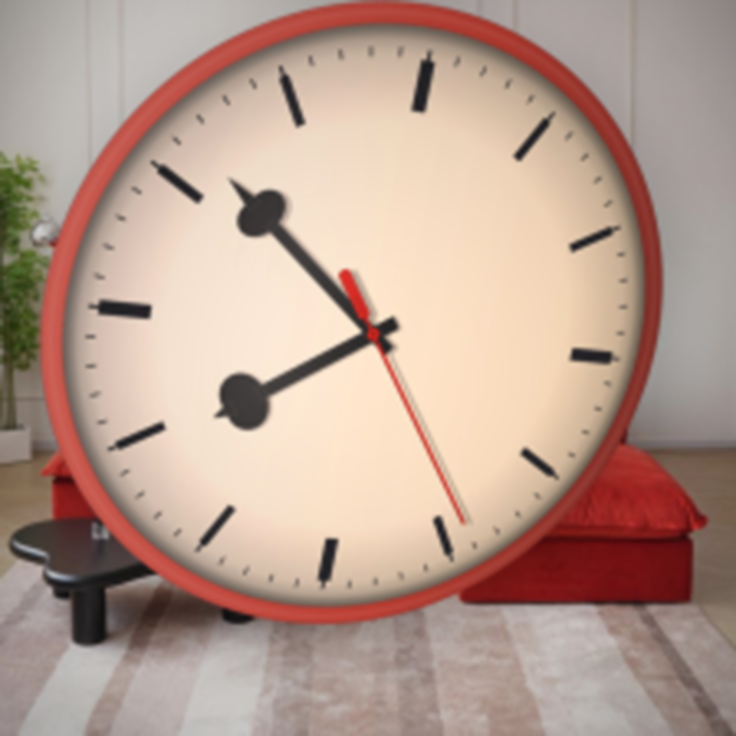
7:51:24
